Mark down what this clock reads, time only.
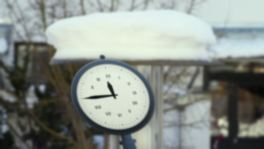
11:45
